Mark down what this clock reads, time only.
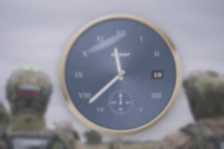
11:38
